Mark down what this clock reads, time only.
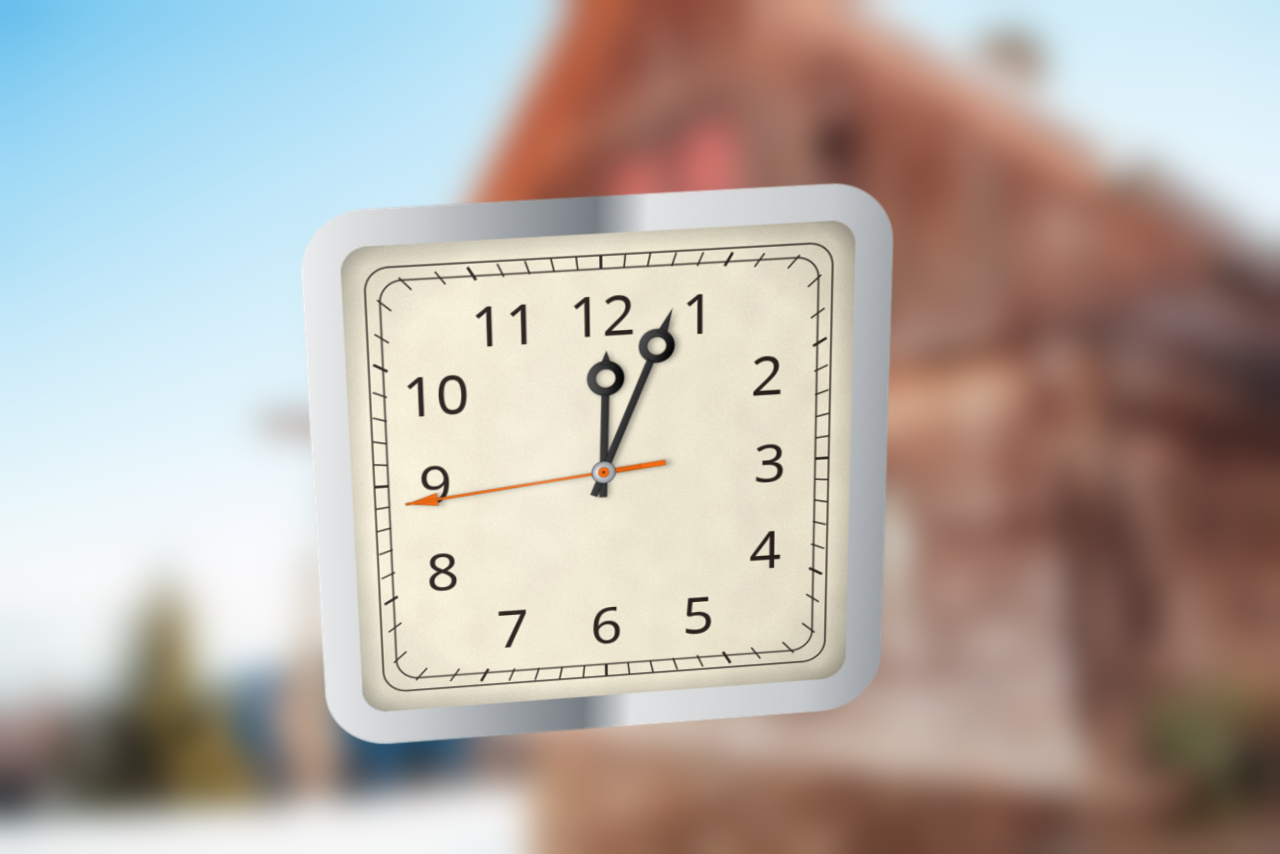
12:03:44
